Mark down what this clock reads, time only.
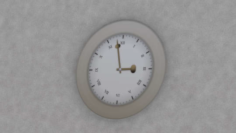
2:58
